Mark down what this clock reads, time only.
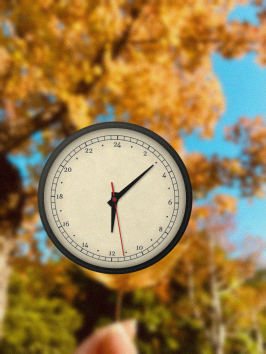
12:07:28
